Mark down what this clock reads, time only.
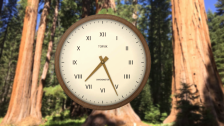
7:26
